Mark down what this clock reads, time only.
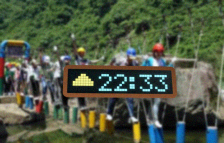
22:33
